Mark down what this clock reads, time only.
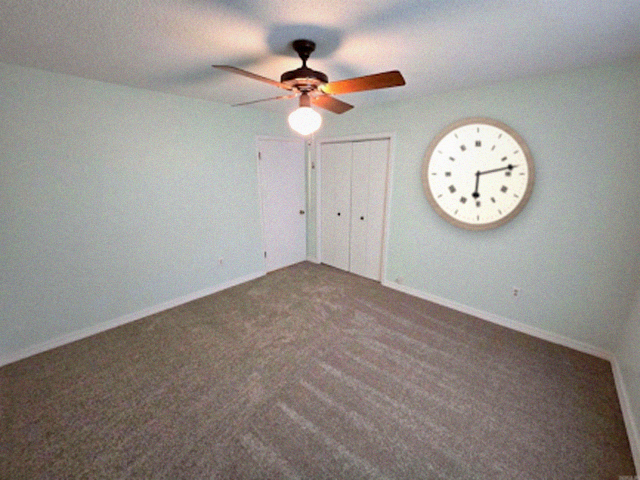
6:13
